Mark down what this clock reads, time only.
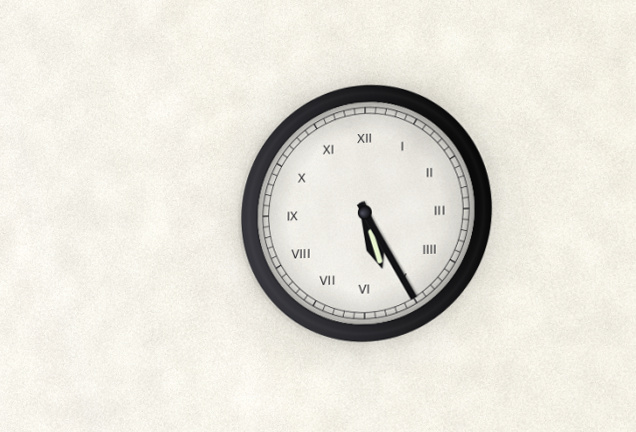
5:25
